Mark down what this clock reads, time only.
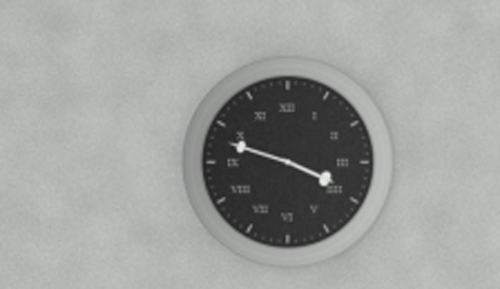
3:48
